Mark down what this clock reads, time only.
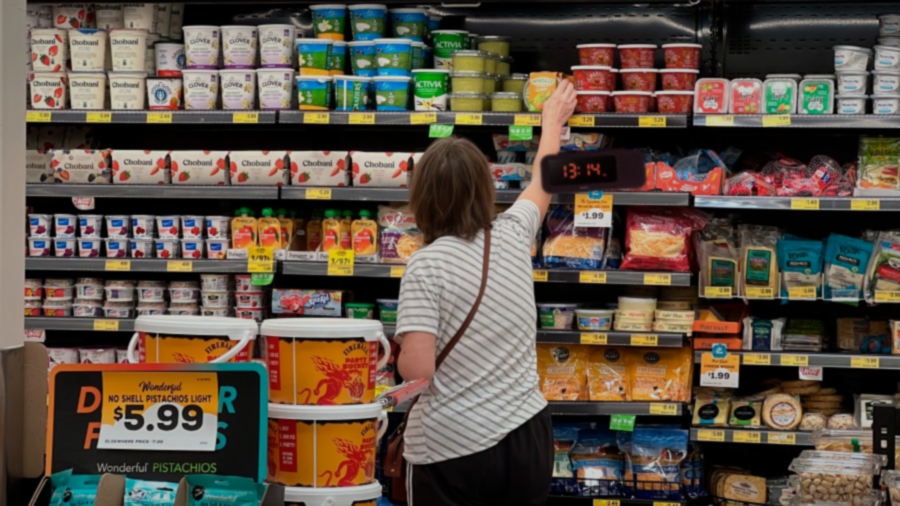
13:14
